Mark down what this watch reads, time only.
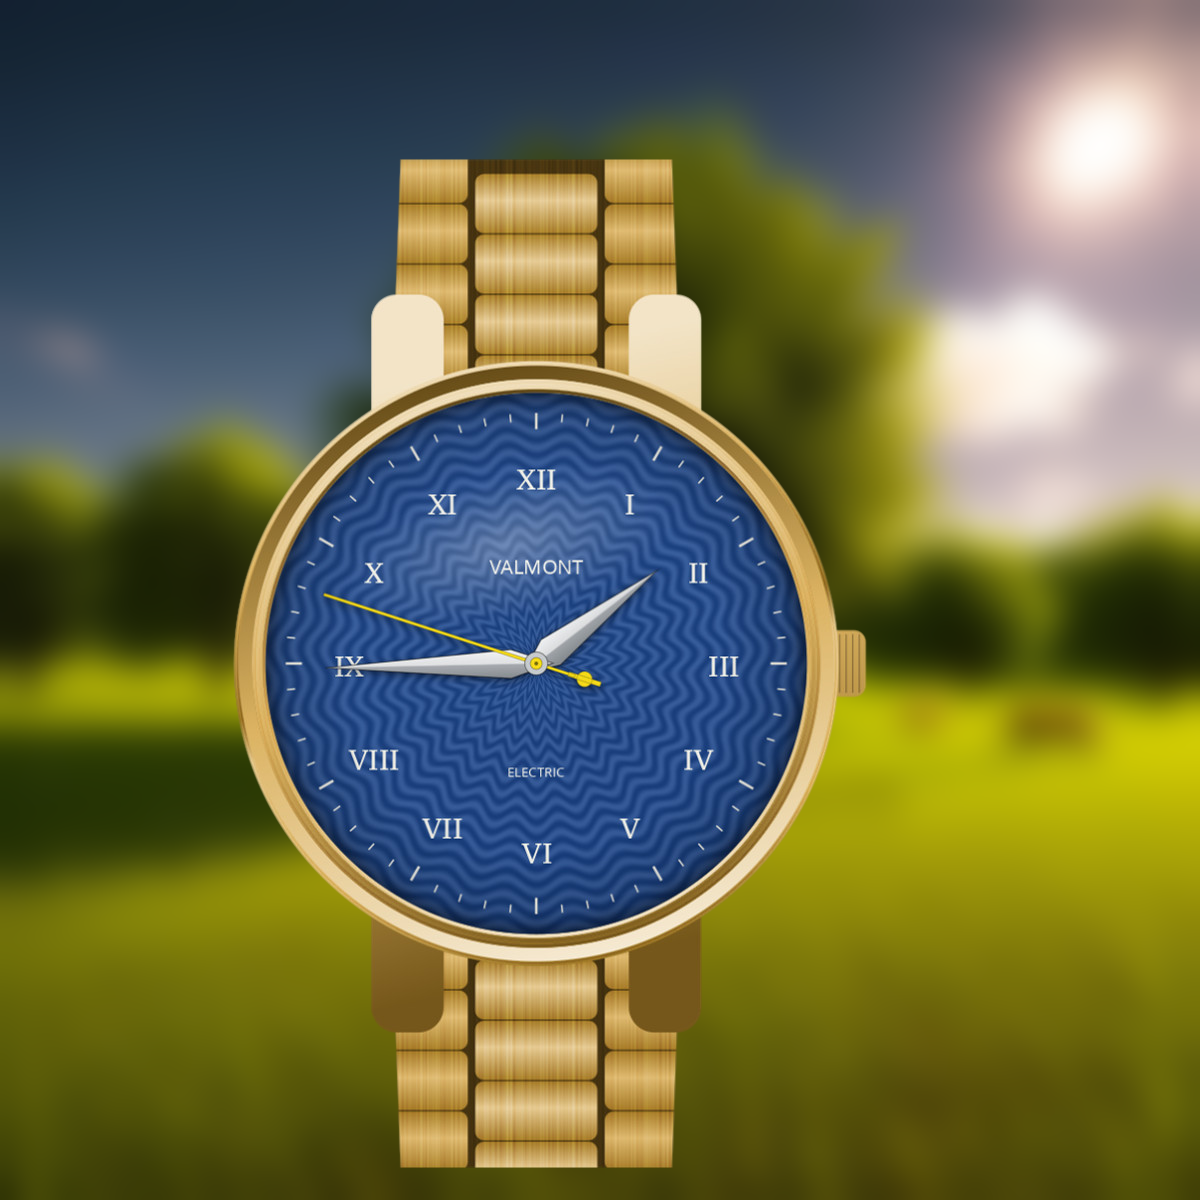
1:44:48
